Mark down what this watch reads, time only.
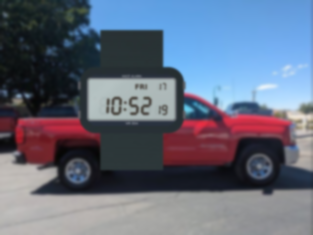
10:52
